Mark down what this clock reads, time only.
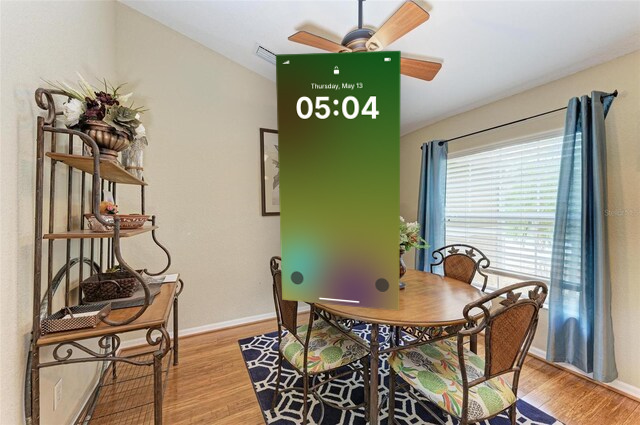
5:04
